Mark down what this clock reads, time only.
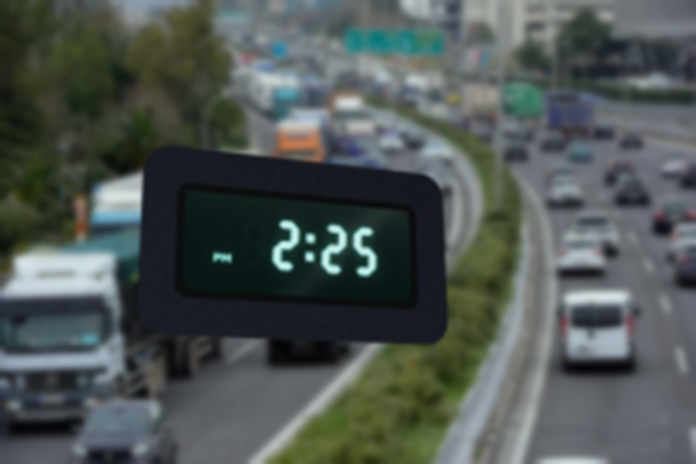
2:25
